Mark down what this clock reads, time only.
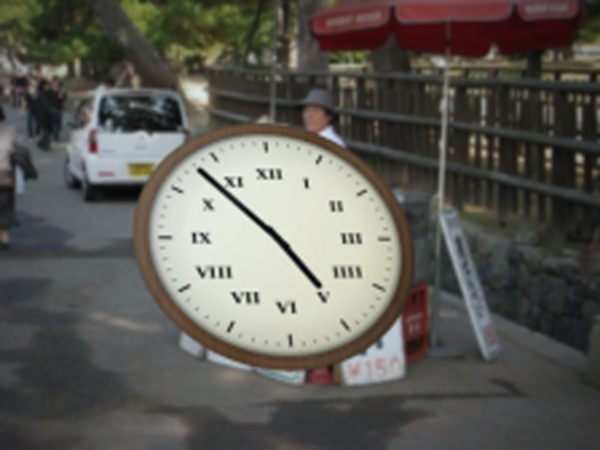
4:53
